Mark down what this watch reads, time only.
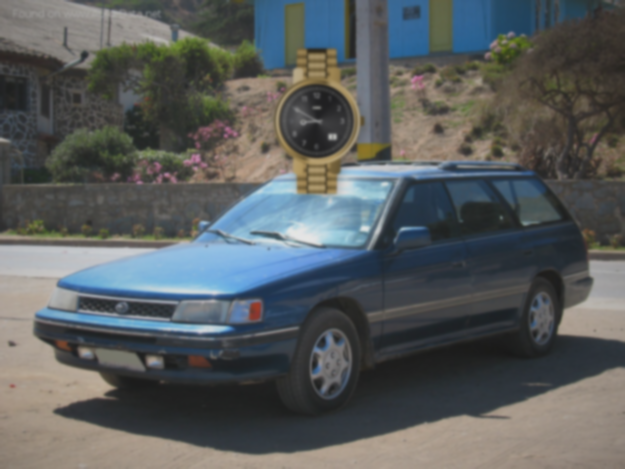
8:50
